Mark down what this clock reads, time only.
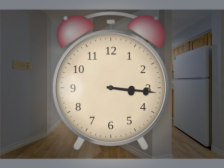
3:16
